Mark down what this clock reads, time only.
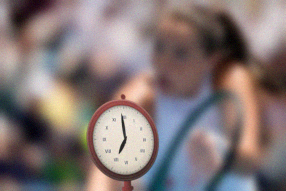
6:59
